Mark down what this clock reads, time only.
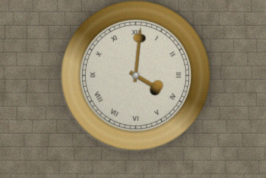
4:01
